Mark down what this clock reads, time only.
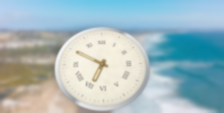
6:50
